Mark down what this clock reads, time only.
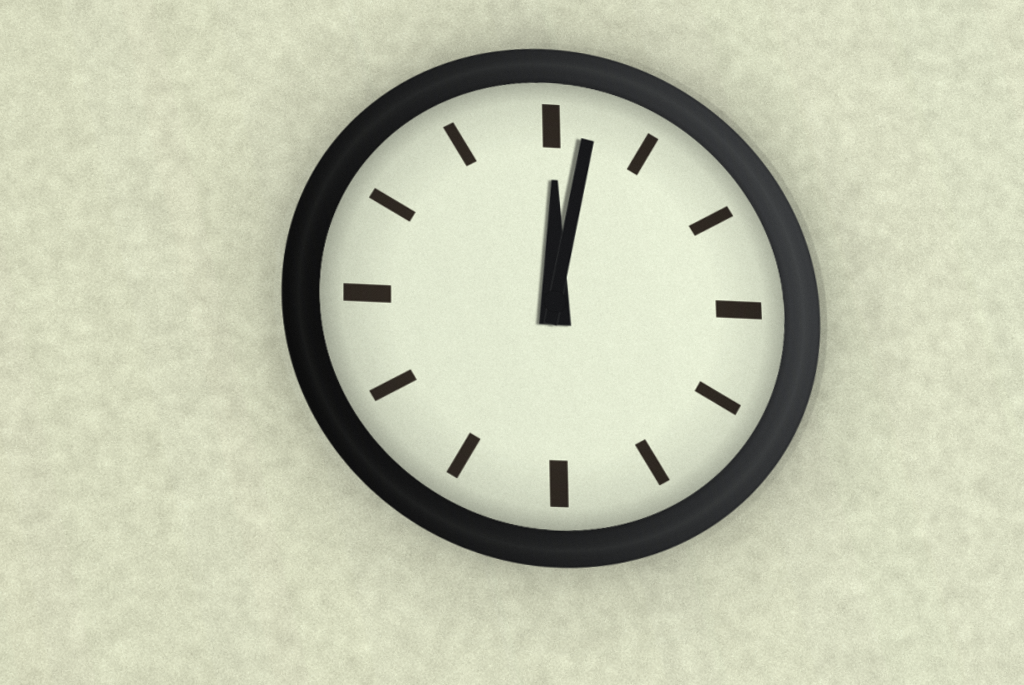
12:02
